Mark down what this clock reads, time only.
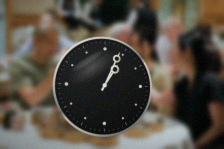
1:04
